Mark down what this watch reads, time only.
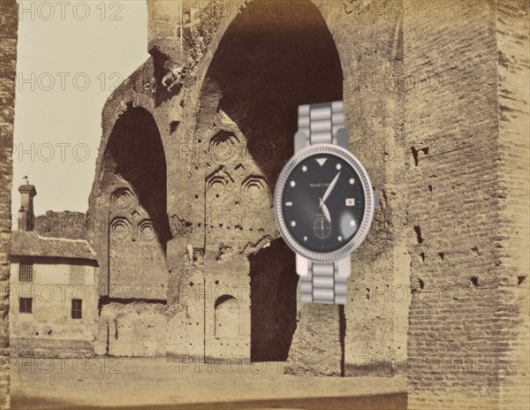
5:06
